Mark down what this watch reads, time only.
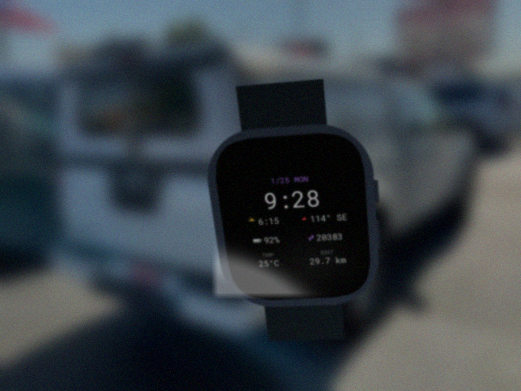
9:28
